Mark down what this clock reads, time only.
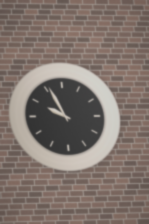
9:56
